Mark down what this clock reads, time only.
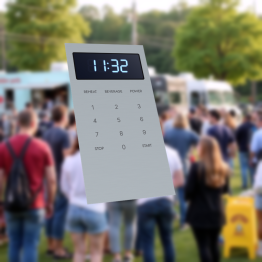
11:32
